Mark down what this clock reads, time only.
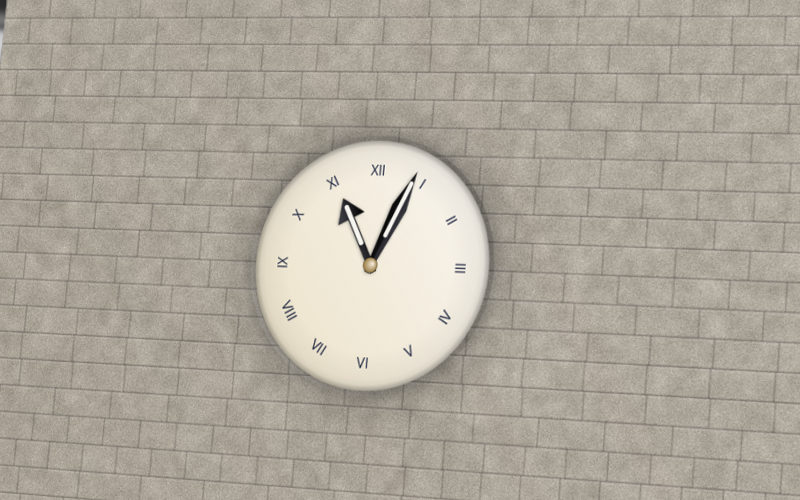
11:04
